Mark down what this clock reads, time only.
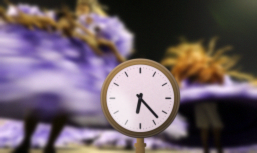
6:23
